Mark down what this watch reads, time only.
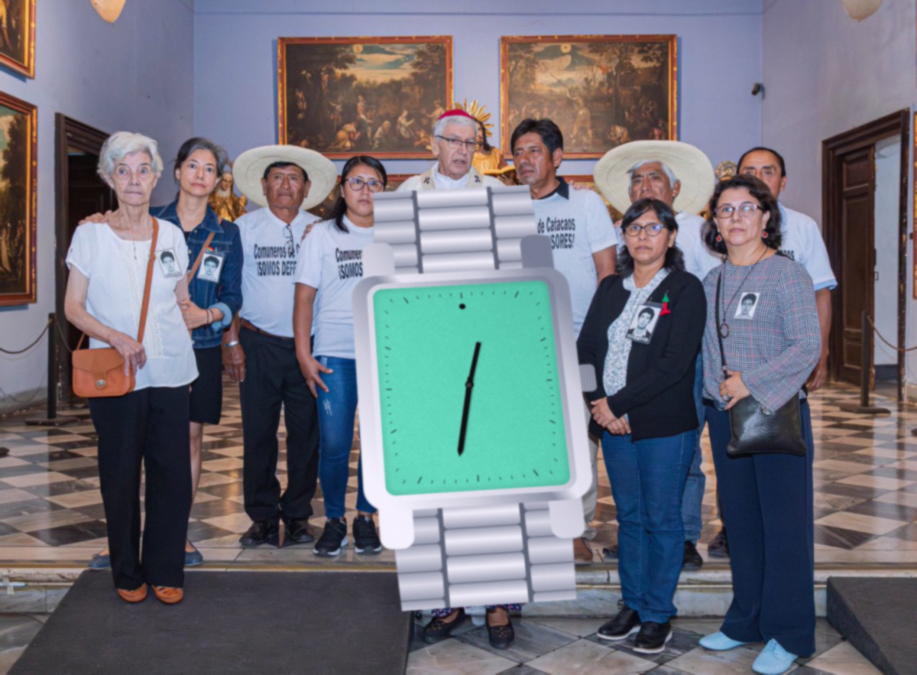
12:32
